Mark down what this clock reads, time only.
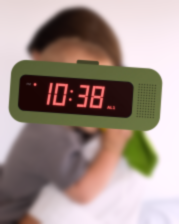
10:38
